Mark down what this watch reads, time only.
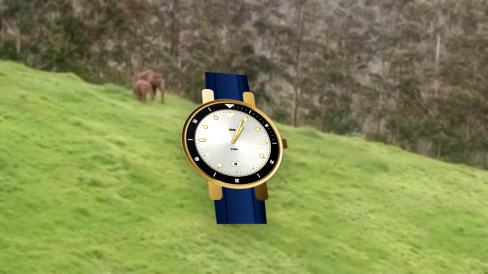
1:04
